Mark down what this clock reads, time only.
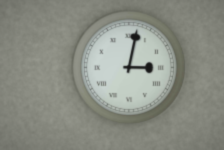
3:02
